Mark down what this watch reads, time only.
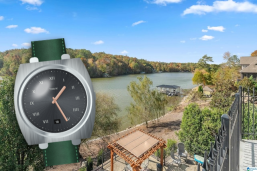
1:26
